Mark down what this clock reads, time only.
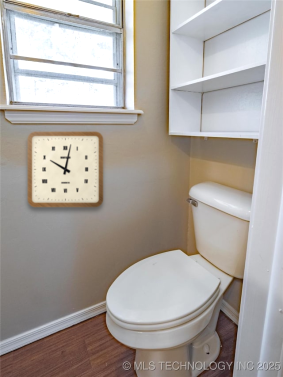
10:02
